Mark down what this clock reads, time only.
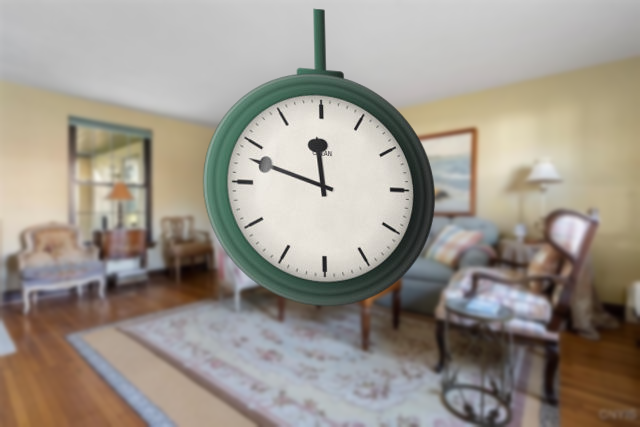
11:48
